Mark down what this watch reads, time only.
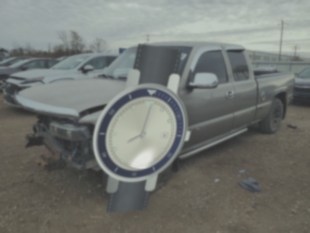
8:01
